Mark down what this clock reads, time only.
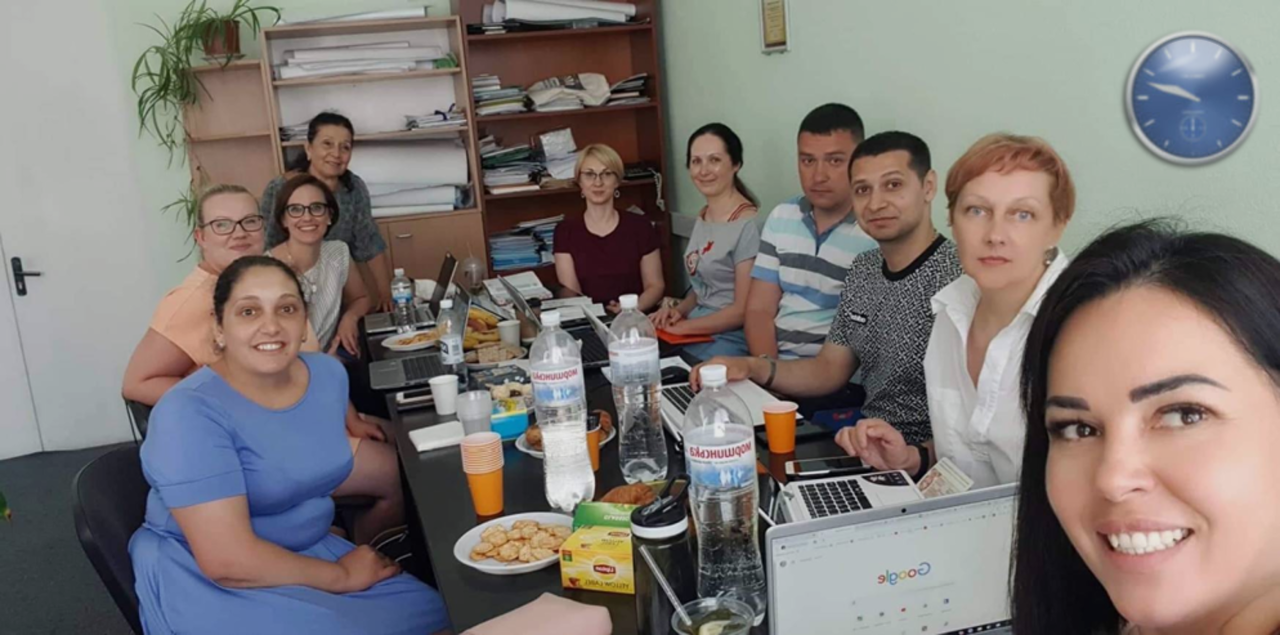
9:48
